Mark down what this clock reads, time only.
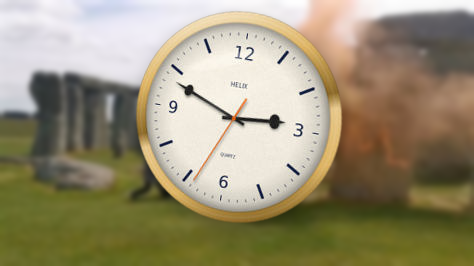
2:48:34
